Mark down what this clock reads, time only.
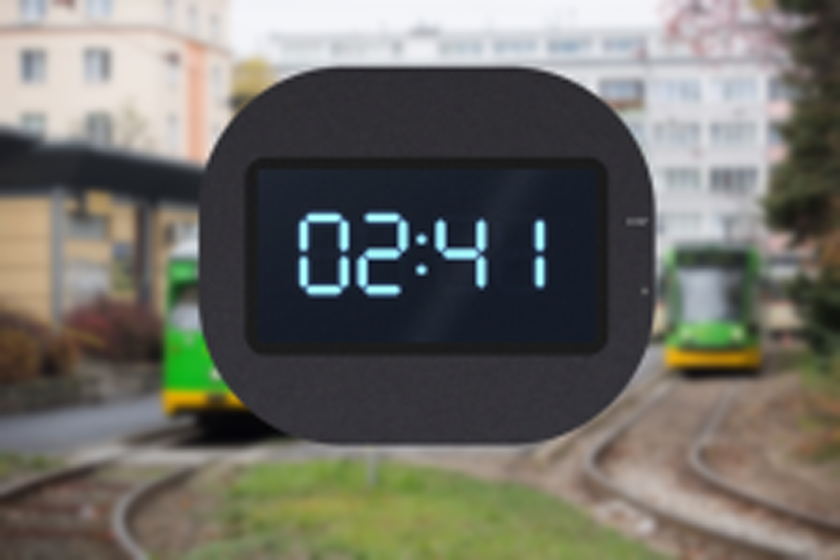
2:41
